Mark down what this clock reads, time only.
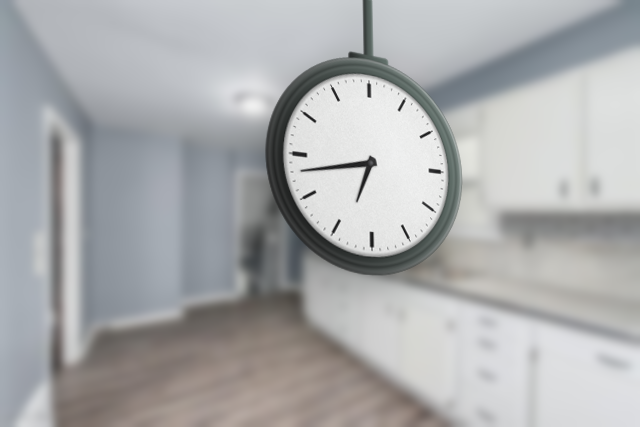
6:43
